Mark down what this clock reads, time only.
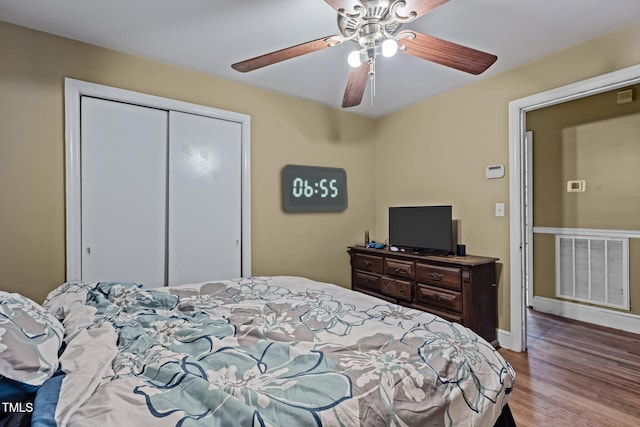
6:55
